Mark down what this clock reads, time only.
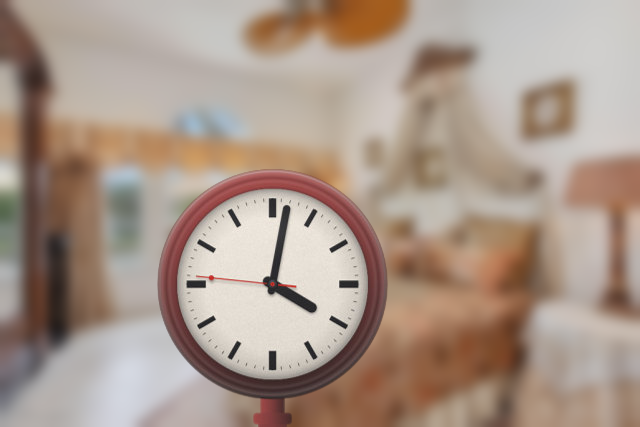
4:01:46
